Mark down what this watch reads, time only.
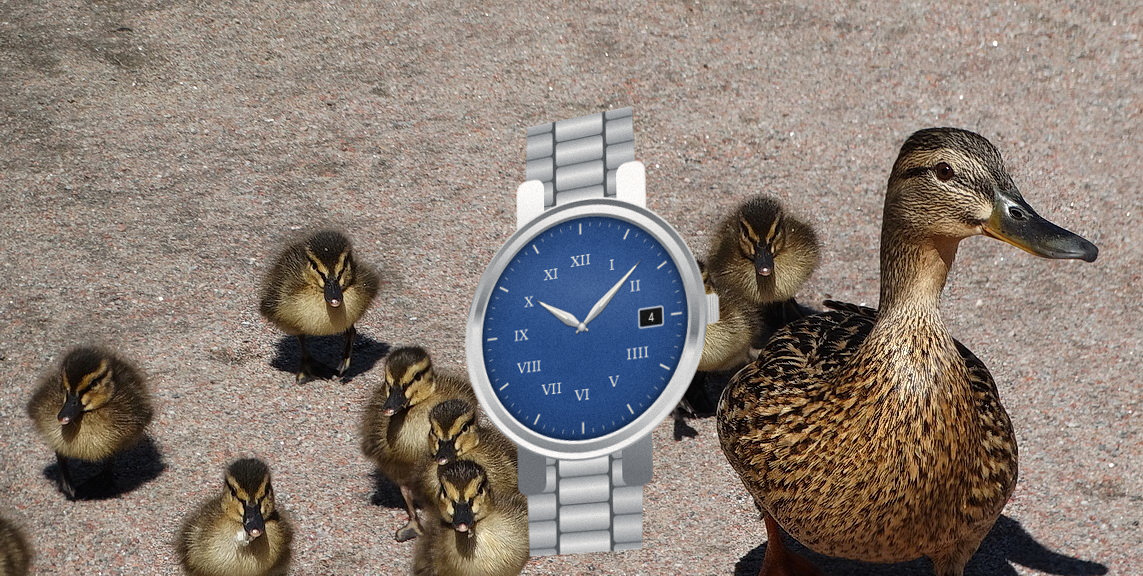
10:08
